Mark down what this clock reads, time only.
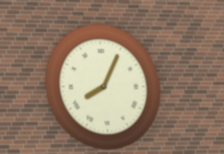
8:05
